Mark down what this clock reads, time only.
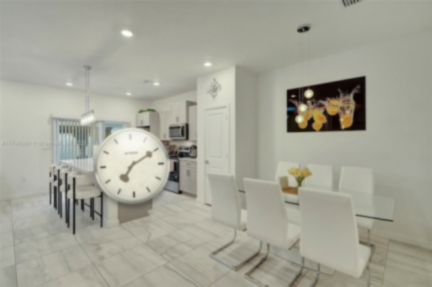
7:10
